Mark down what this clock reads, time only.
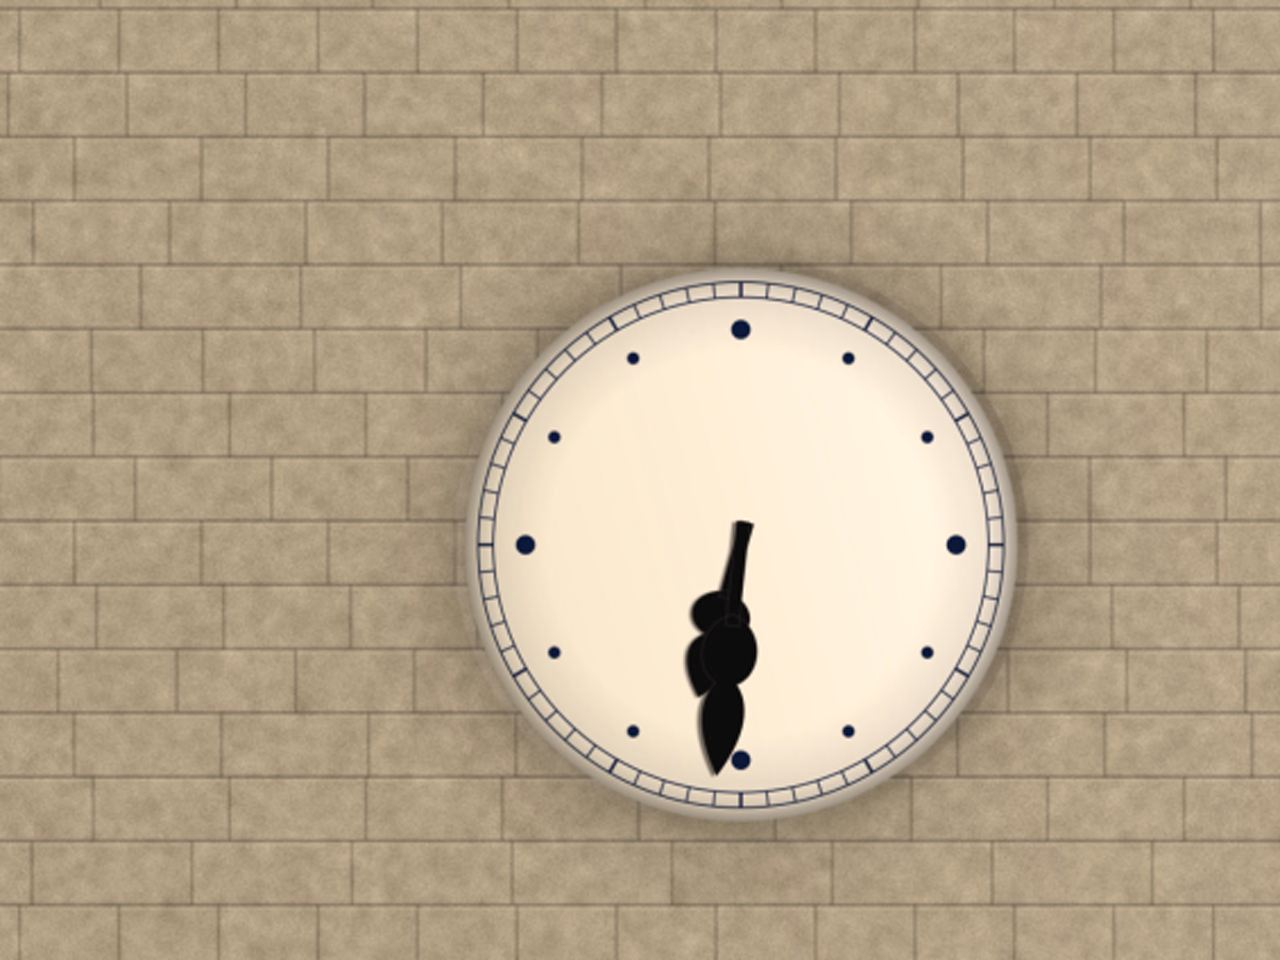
6:31
